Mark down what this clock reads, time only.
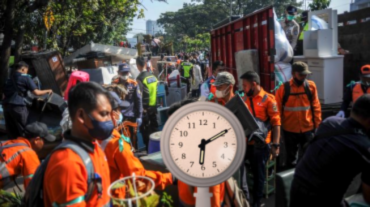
6:10
